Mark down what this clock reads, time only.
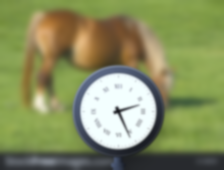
2:26
